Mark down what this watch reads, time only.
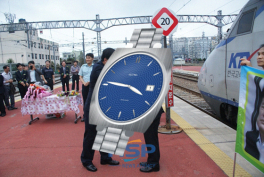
3:46
